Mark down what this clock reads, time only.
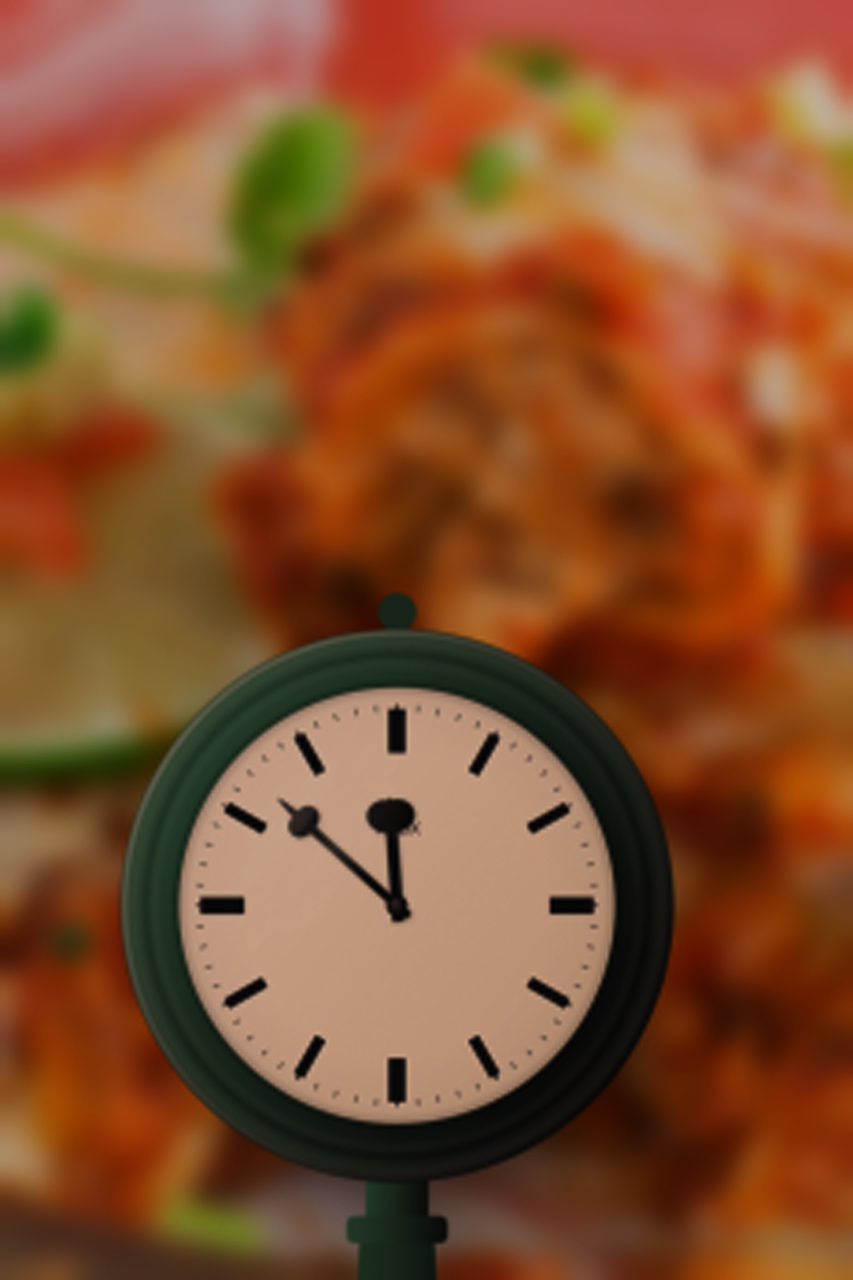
11:52
